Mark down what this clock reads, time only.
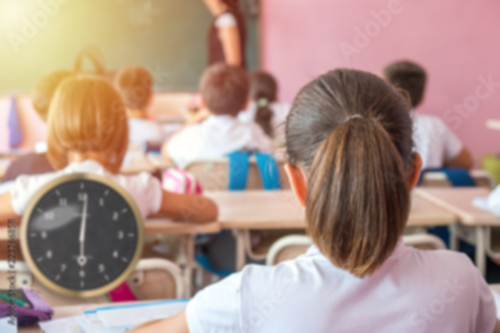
6:01
